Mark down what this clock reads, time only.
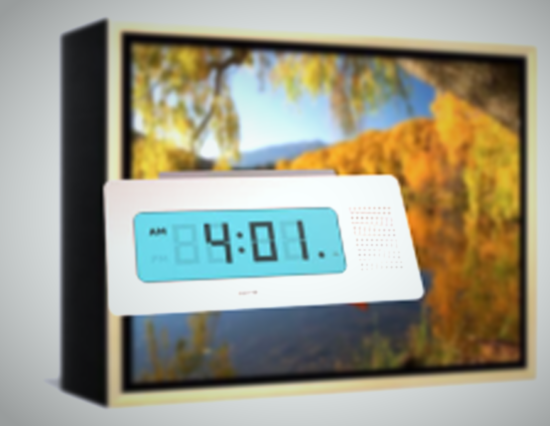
4:01
